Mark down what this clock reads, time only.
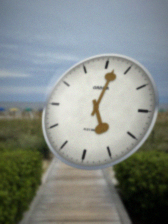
5:02
